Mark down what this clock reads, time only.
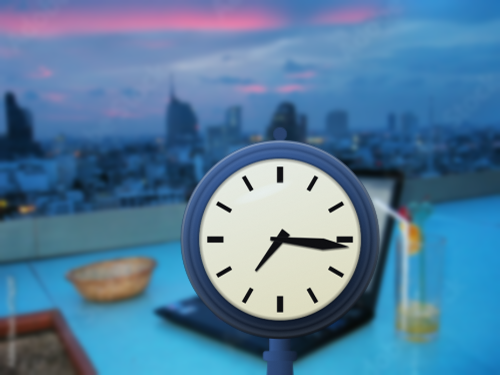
7:16
